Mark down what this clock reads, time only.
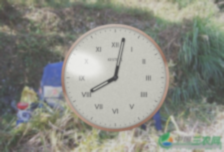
8:02
